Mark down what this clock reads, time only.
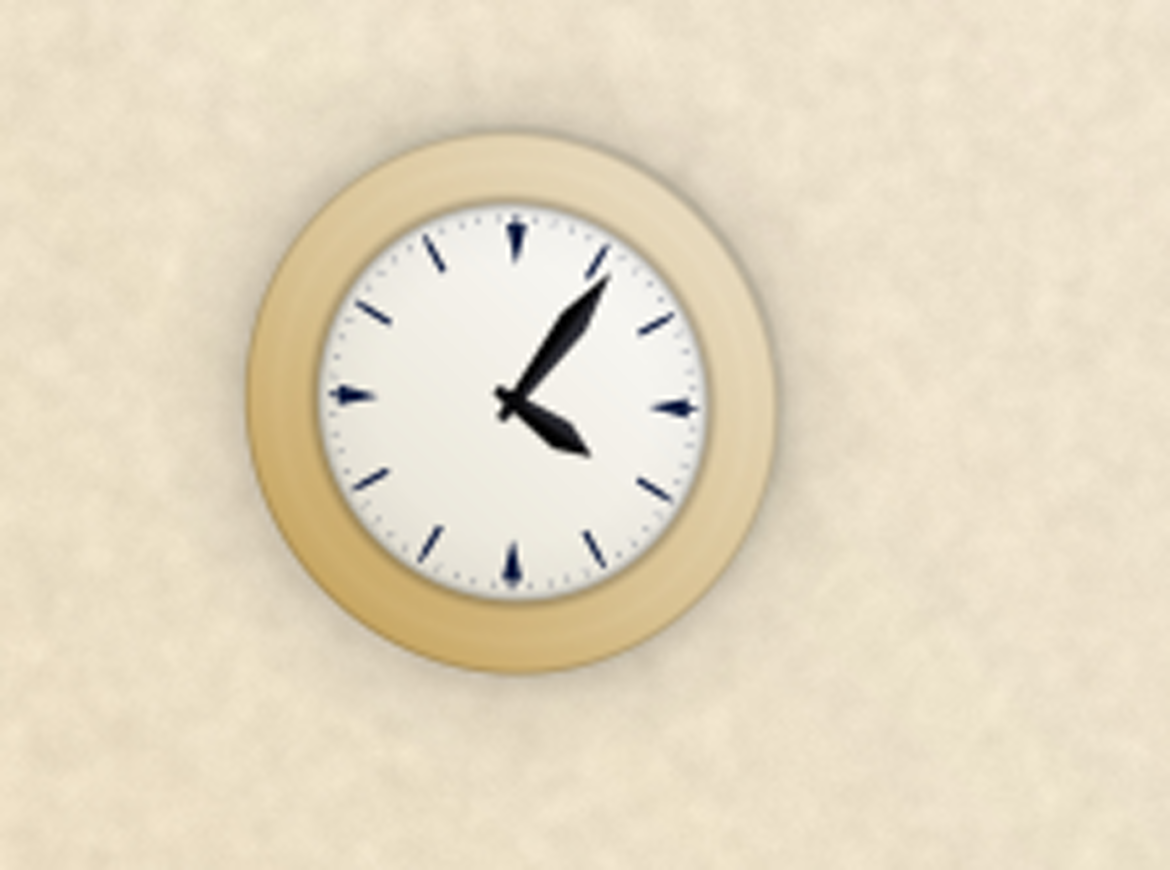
4:06
